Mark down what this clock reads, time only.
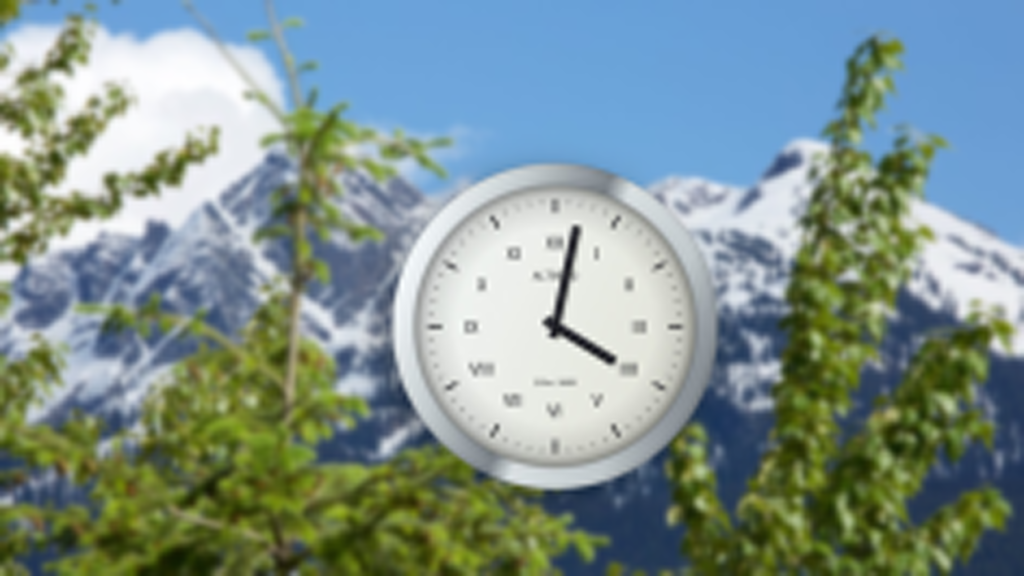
4:02
